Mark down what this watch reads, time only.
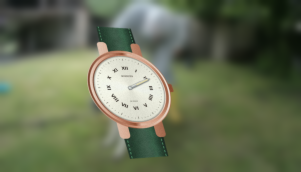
2:11
